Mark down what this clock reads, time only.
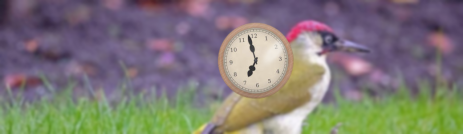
6:58
